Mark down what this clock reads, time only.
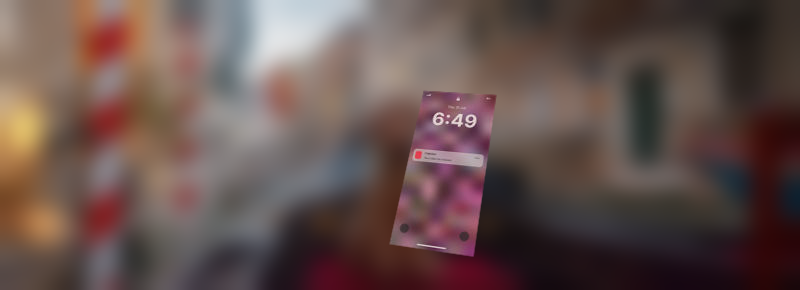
6:49
